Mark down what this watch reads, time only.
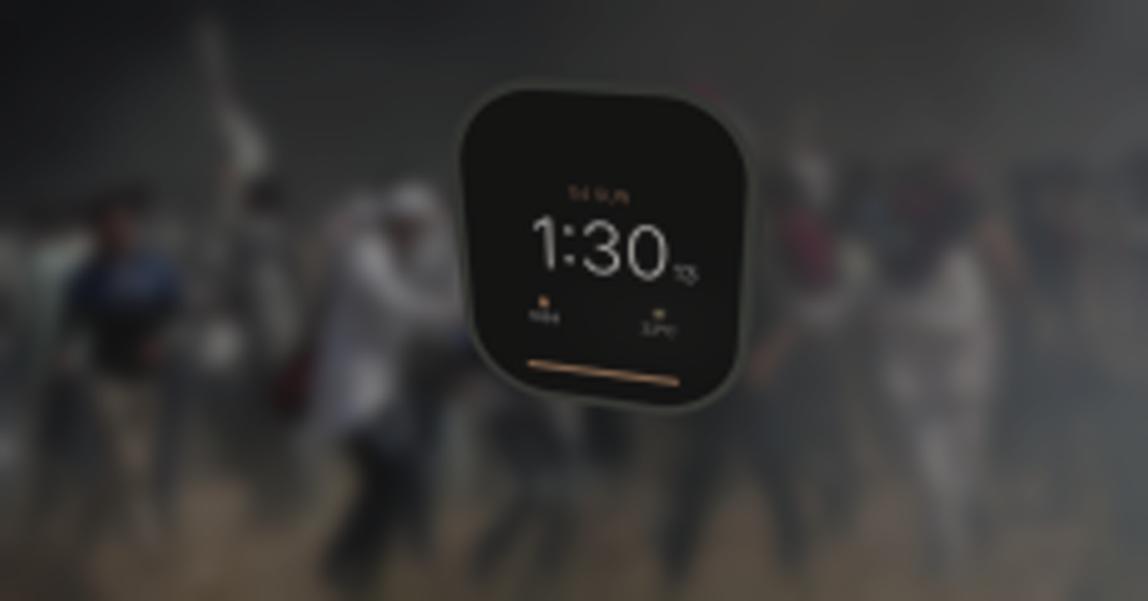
1:30
